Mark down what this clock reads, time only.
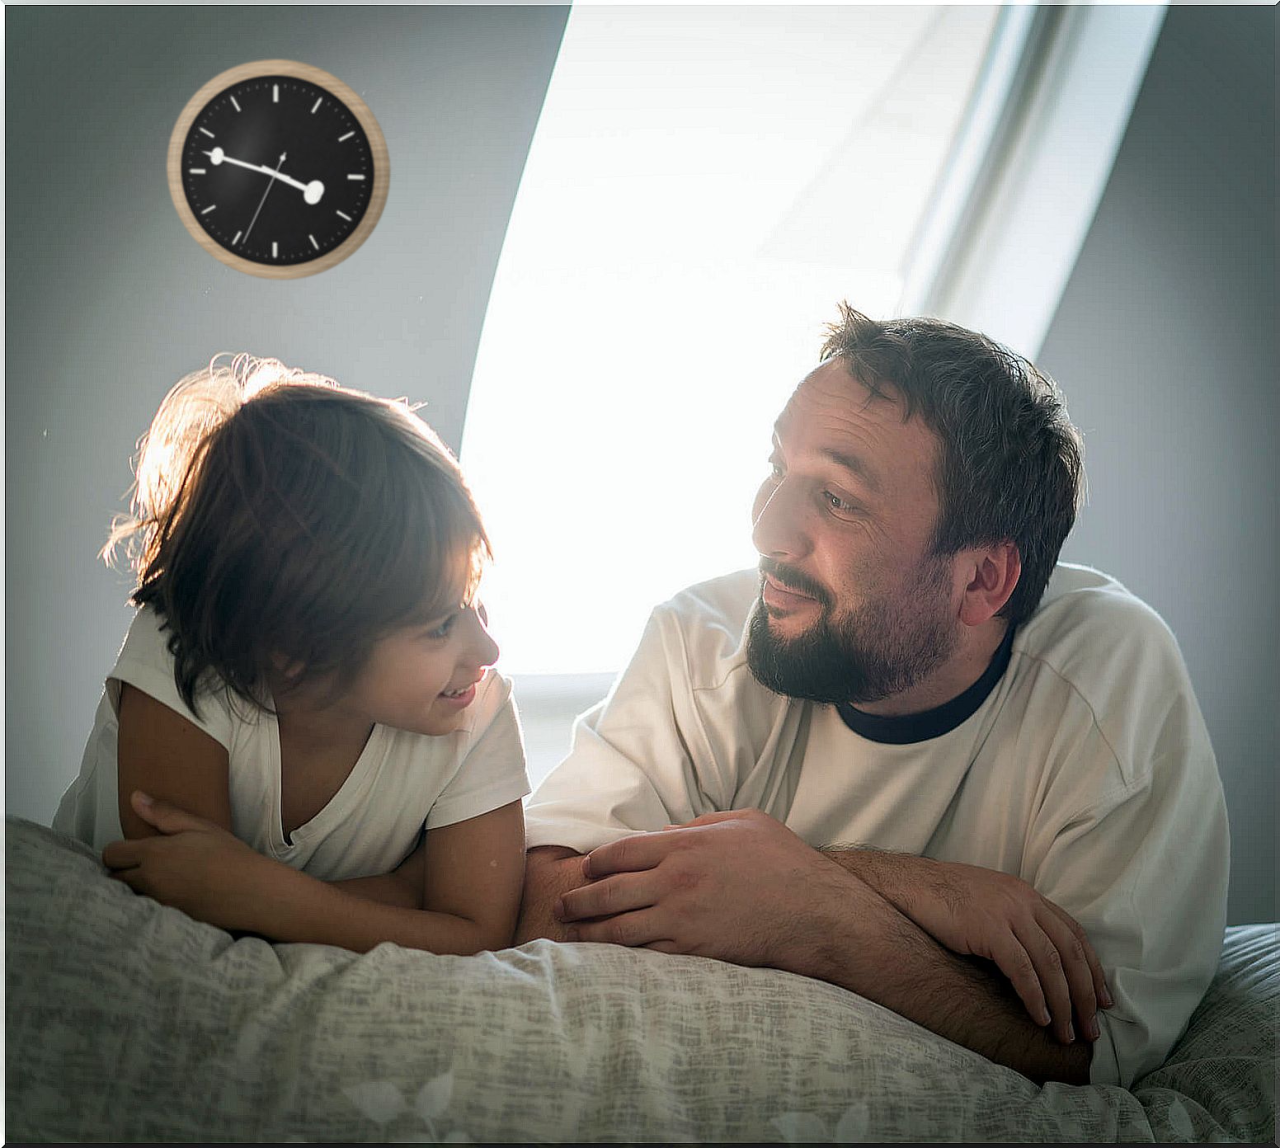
3:47:34
